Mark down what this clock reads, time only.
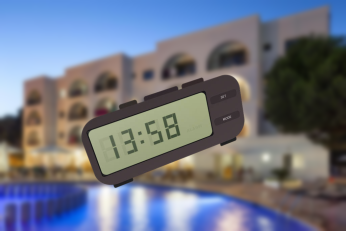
13:58
